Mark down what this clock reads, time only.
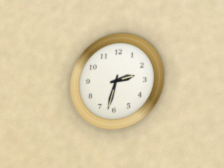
2:32
